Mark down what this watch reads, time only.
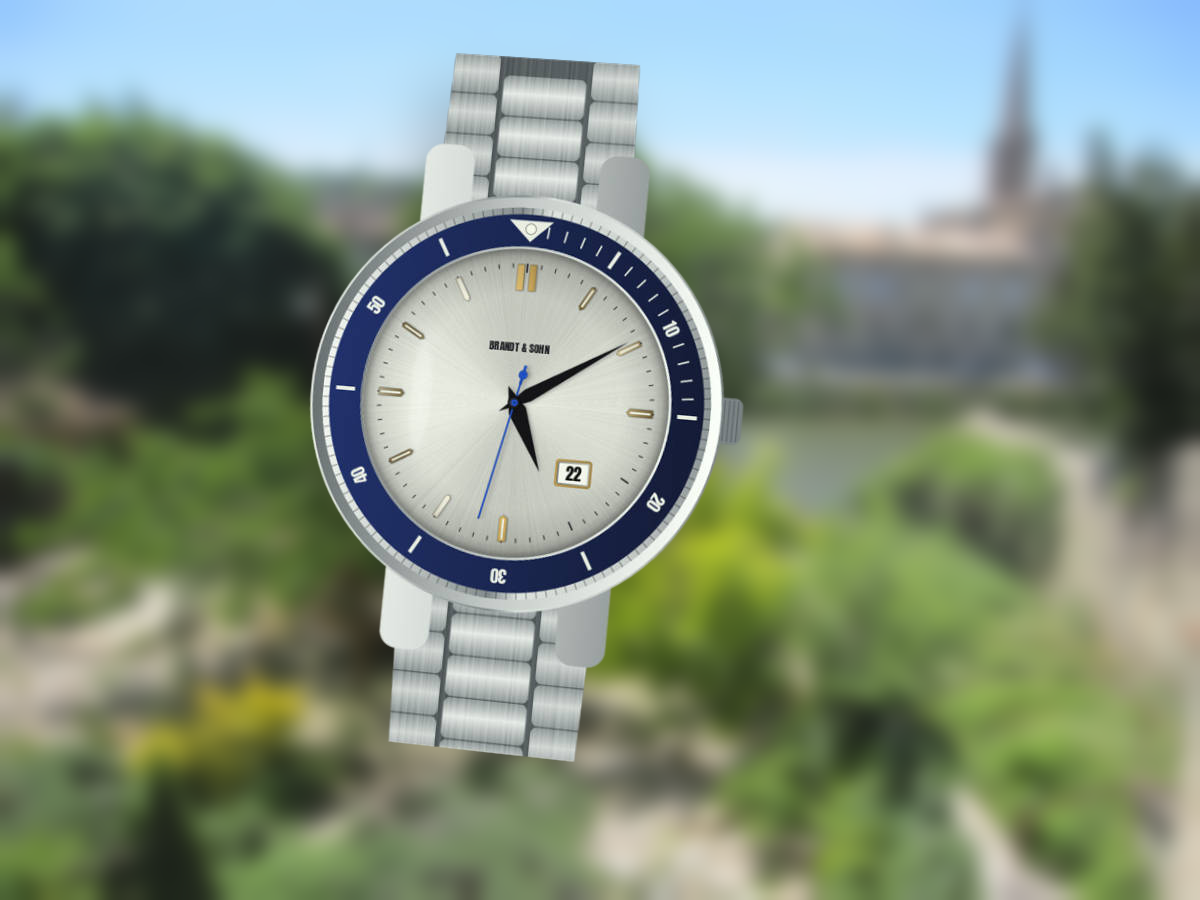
5:09:32
